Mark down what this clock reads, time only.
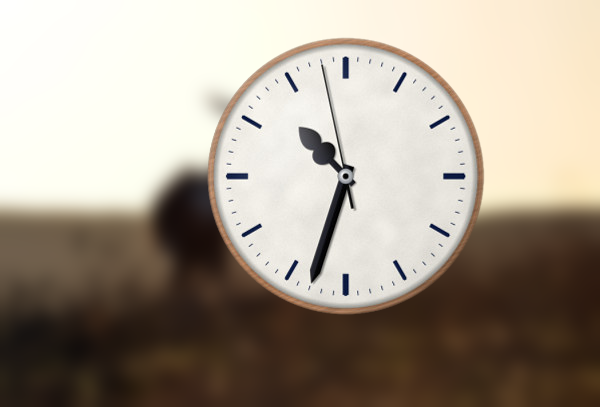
10:32:58
